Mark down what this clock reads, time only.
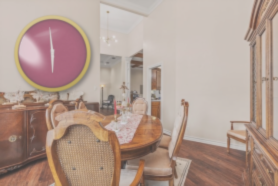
5:59
